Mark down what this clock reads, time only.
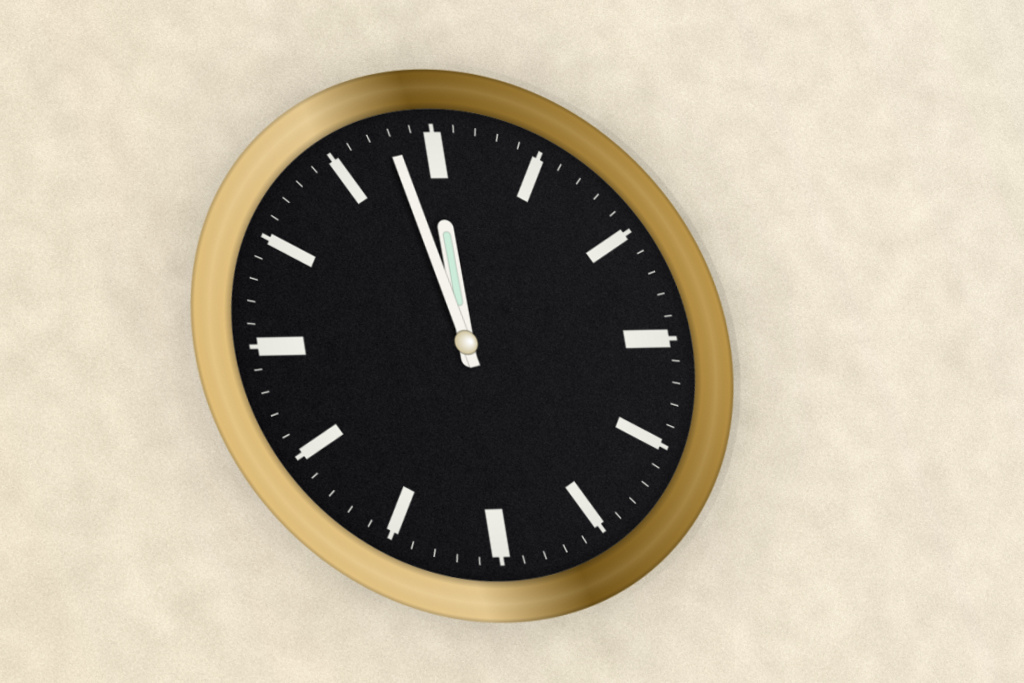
11:58
